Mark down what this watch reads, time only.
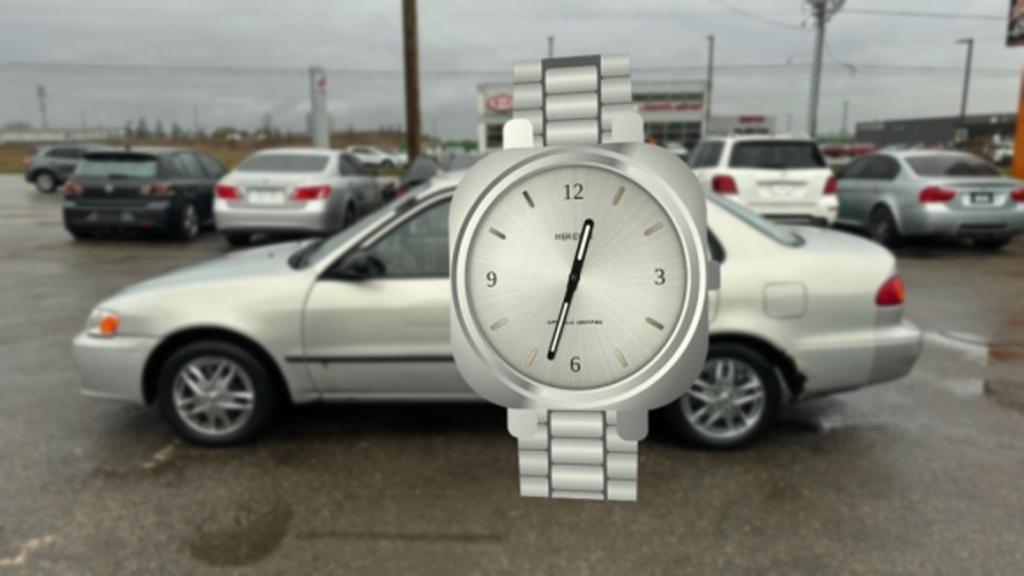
12:33
